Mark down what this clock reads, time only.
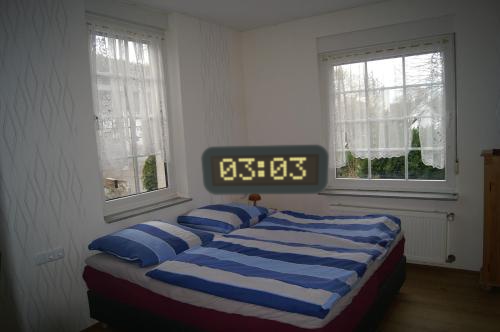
3:03
